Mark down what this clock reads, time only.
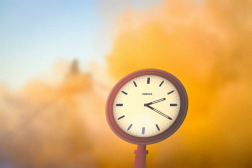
2:20
